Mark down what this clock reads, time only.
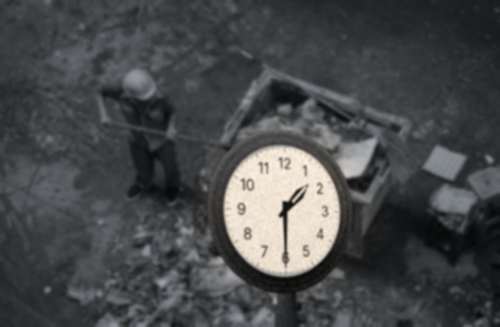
1:30
